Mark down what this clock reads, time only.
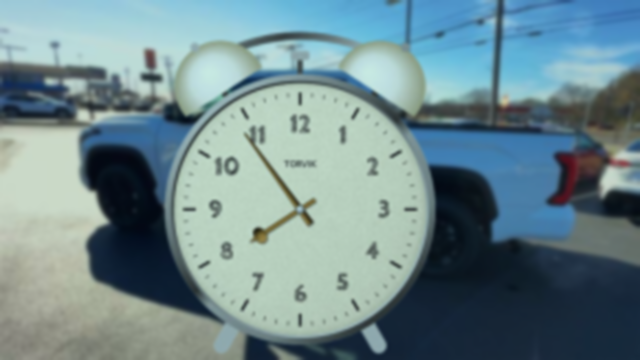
7:54
